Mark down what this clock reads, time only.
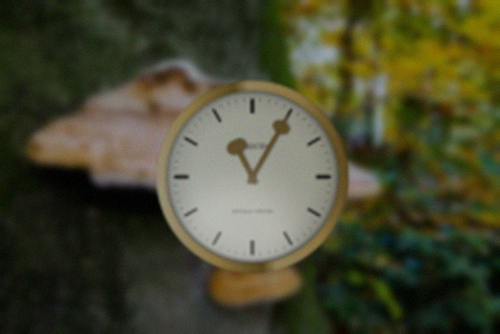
11:05
